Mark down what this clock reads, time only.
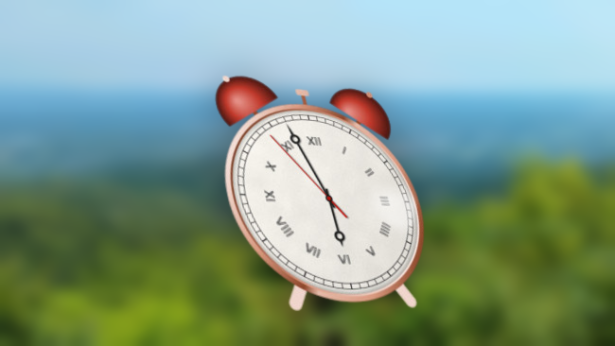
5:56:54
